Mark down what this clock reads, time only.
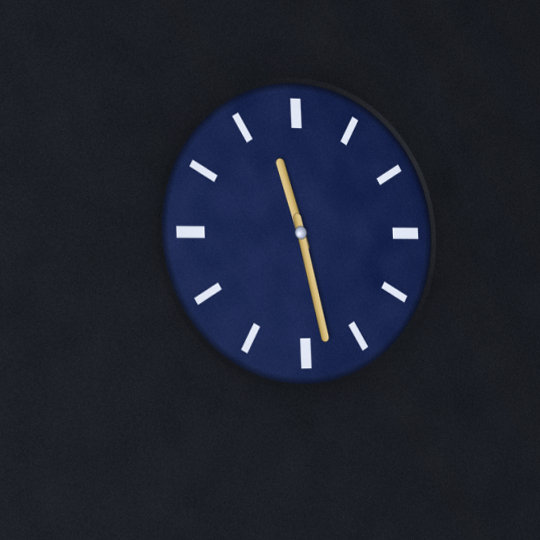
11:28
